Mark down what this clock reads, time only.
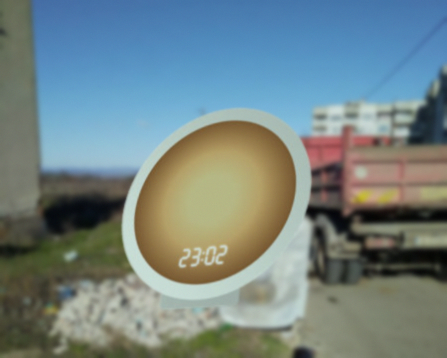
23:02
